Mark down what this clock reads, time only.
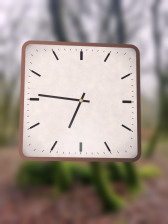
6:46
